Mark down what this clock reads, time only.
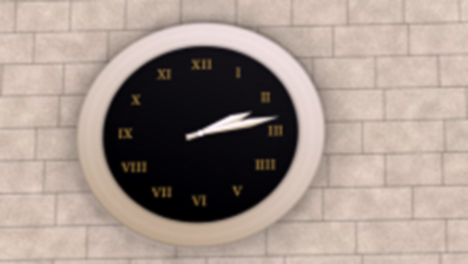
2:13
